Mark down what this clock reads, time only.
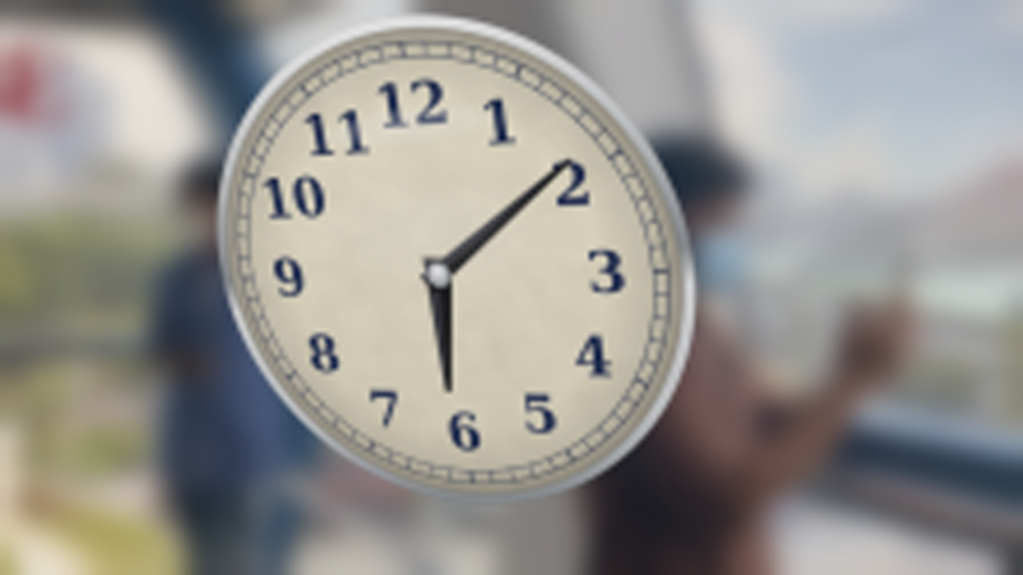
6:09
